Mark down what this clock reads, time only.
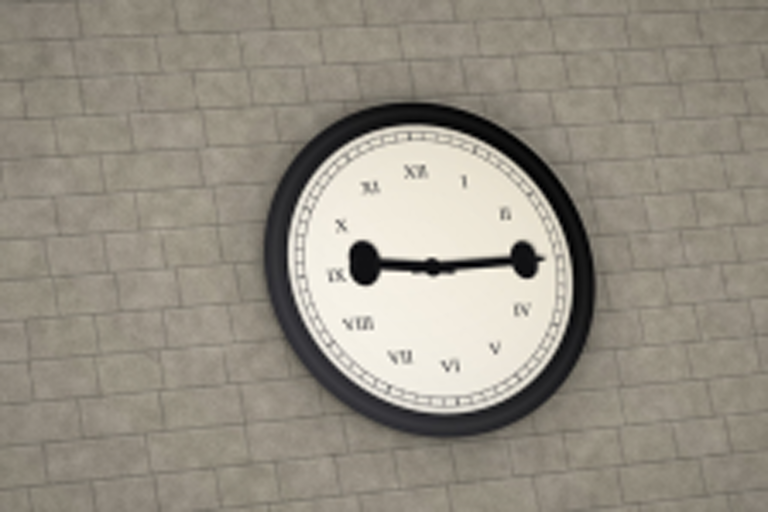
9:15
